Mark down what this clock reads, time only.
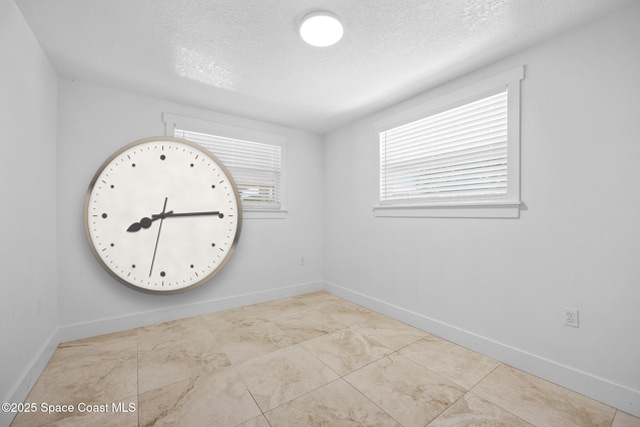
8:14:32
